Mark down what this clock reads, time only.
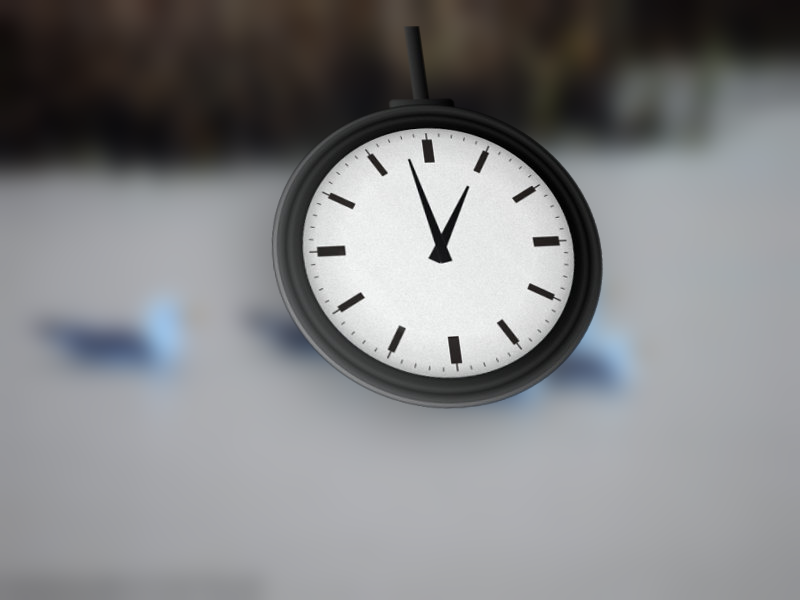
12:58
